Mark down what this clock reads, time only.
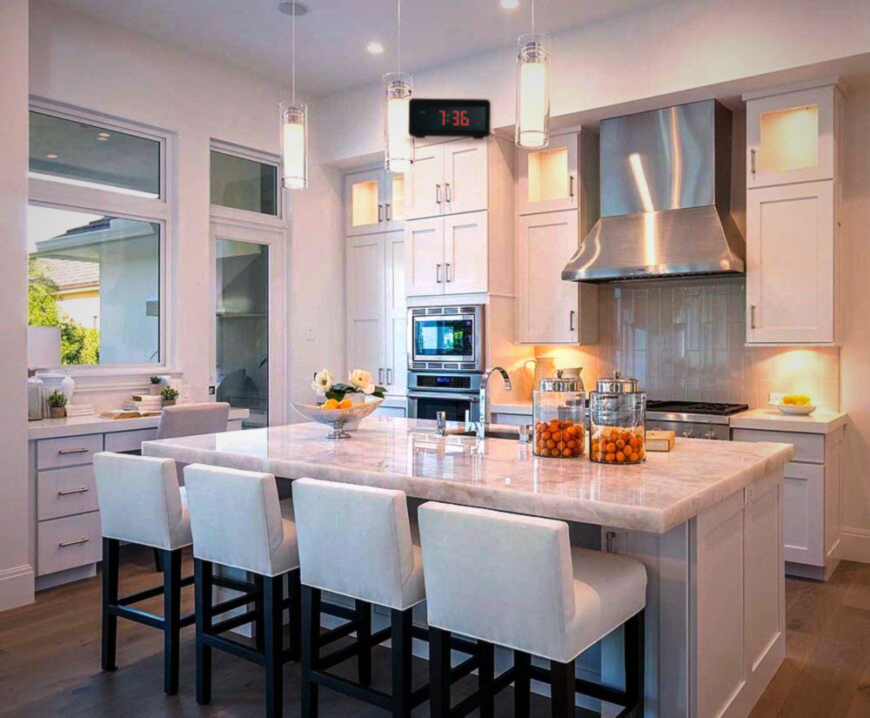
7:36
